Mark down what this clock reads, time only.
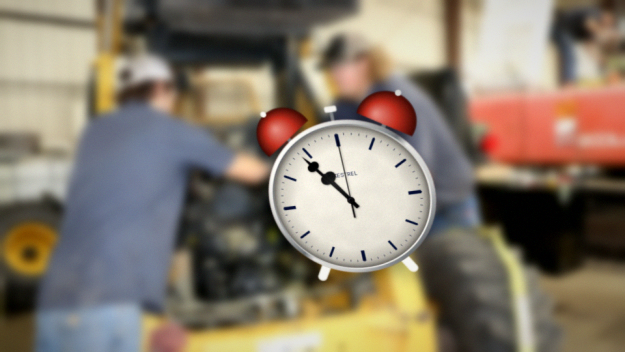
10:54:00
